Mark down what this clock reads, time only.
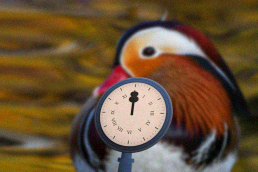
12:00
